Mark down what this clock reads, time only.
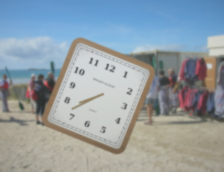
7:37
